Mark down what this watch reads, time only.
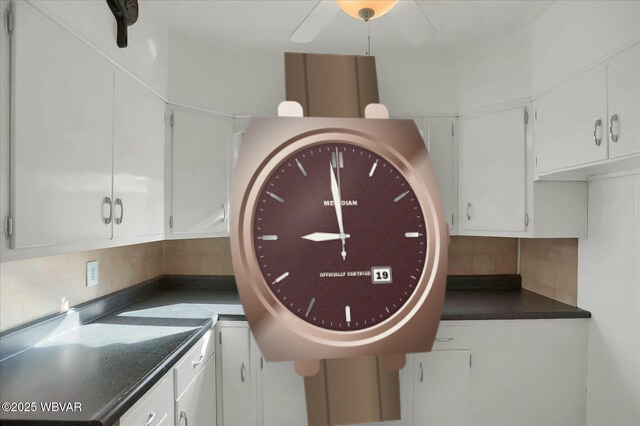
8:59:00
